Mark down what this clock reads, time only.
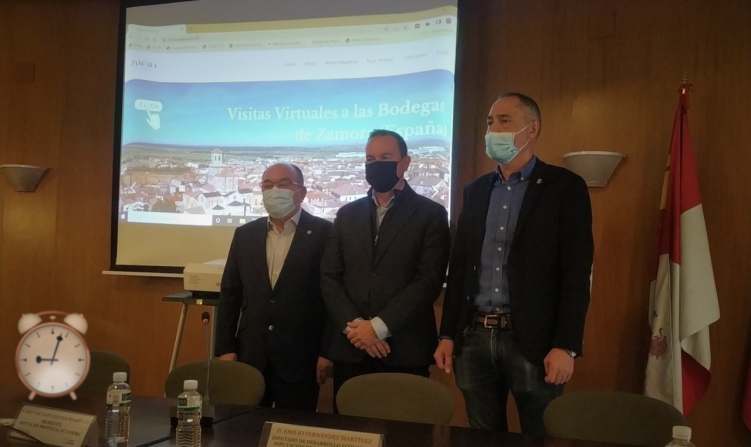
9:03
